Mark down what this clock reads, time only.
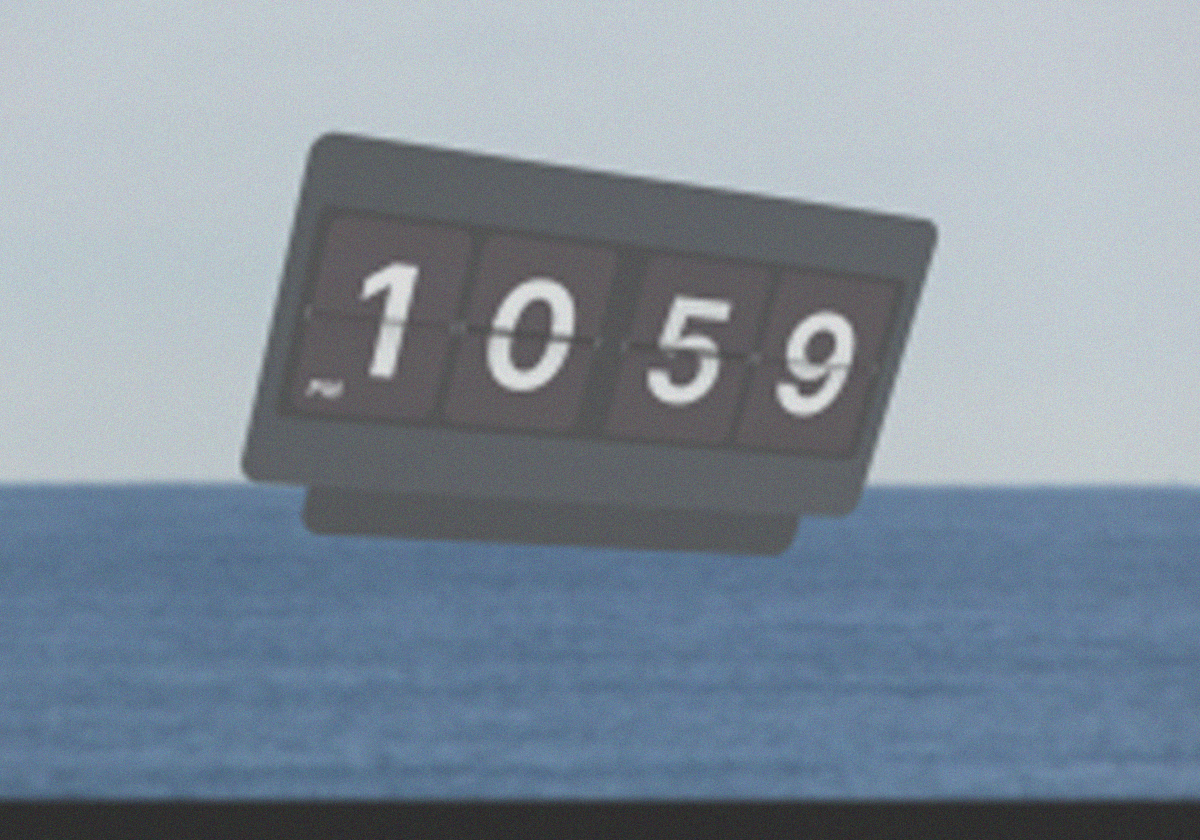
10:59
